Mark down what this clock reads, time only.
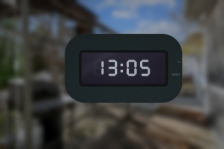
13:05
